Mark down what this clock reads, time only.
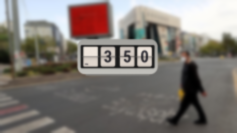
3:50
